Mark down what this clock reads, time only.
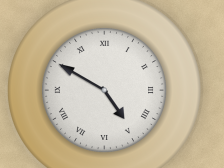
4:50
